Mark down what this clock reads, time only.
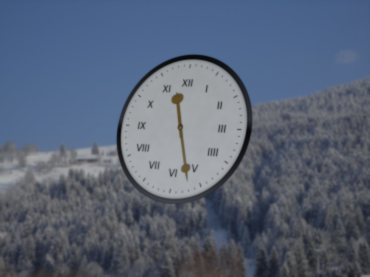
11:27
